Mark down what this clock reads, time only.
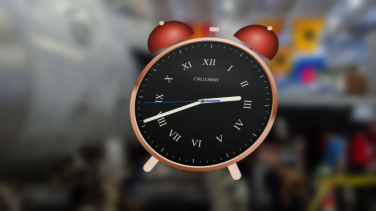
2:40:44
